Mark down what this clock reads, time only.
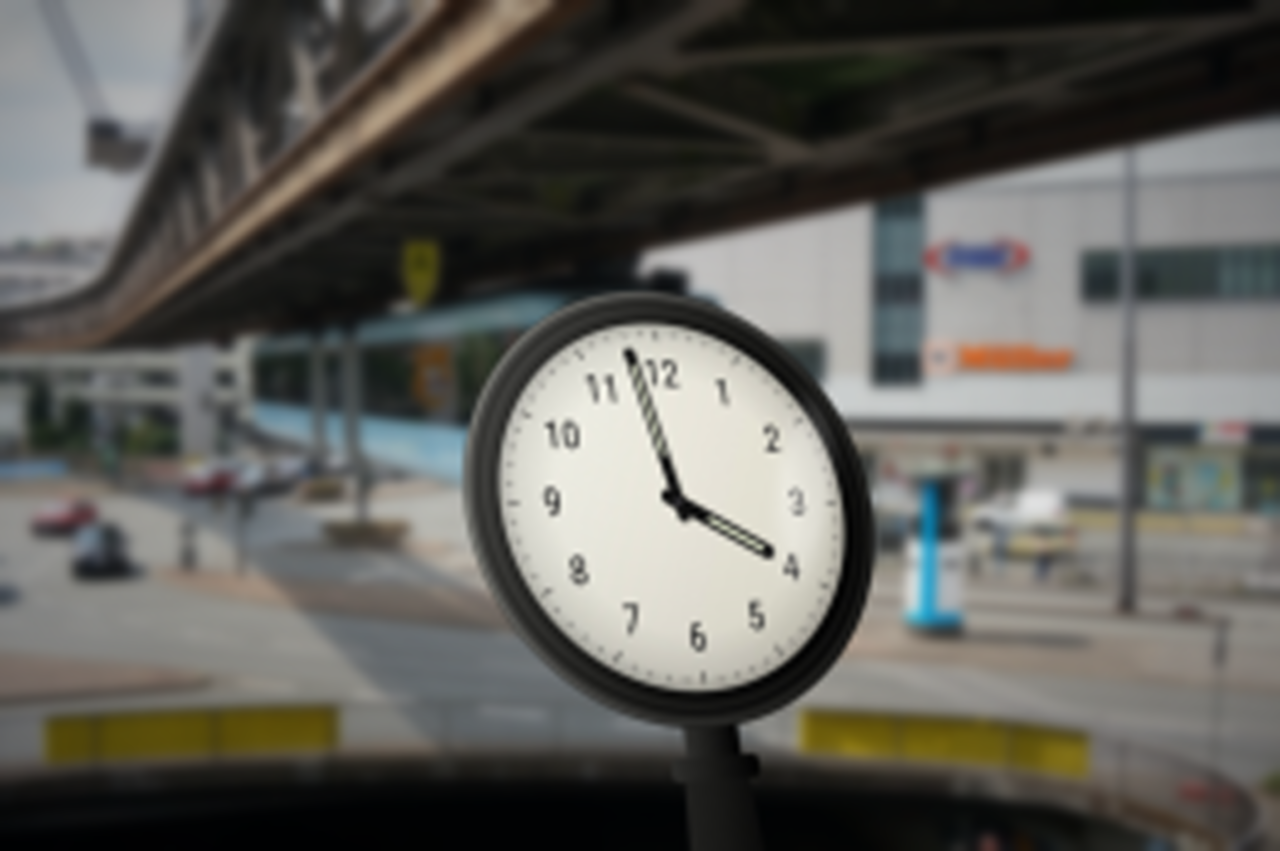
3:58
